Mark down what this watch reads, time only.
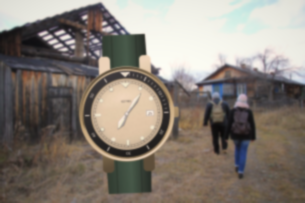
7:06
